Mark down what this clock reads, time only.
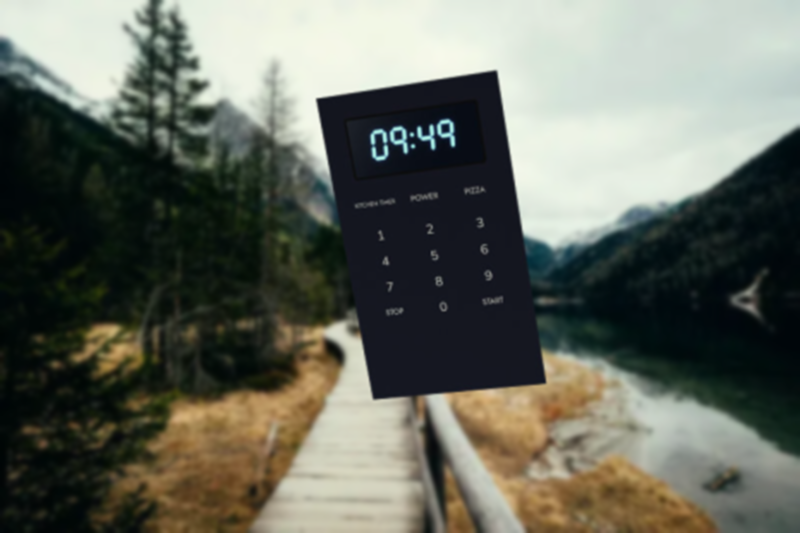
9:49
